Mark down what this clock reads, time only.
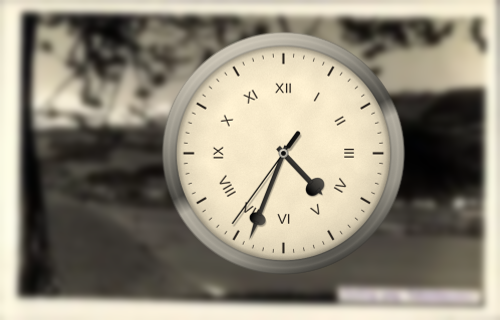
4:33:36
